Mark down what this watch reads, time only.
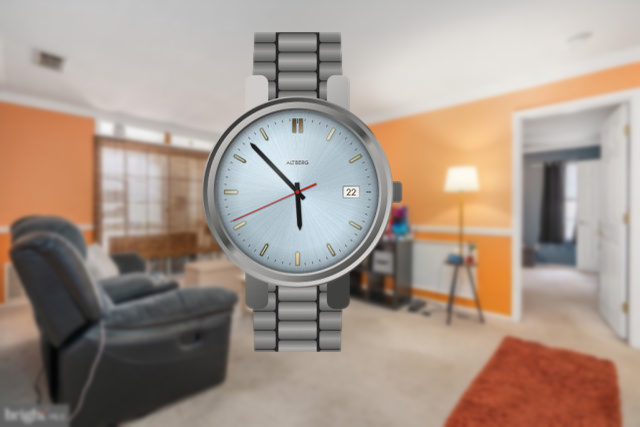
5:52:41
